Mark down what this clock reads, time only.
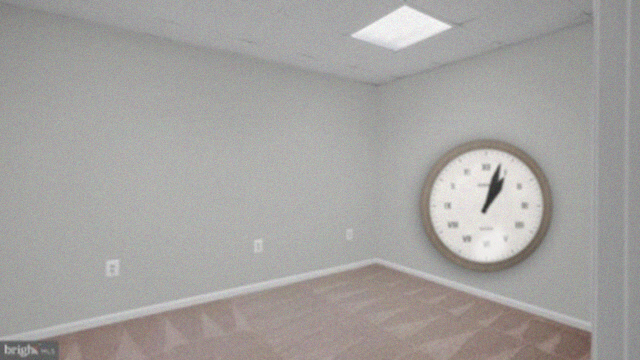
1:03
